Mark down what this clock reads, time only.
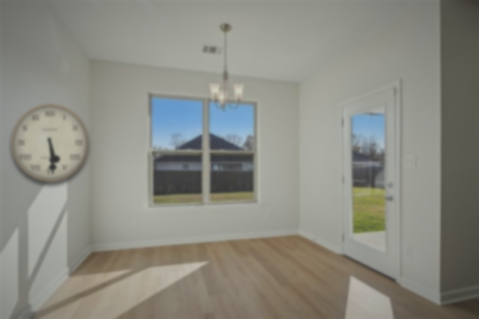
5:29
